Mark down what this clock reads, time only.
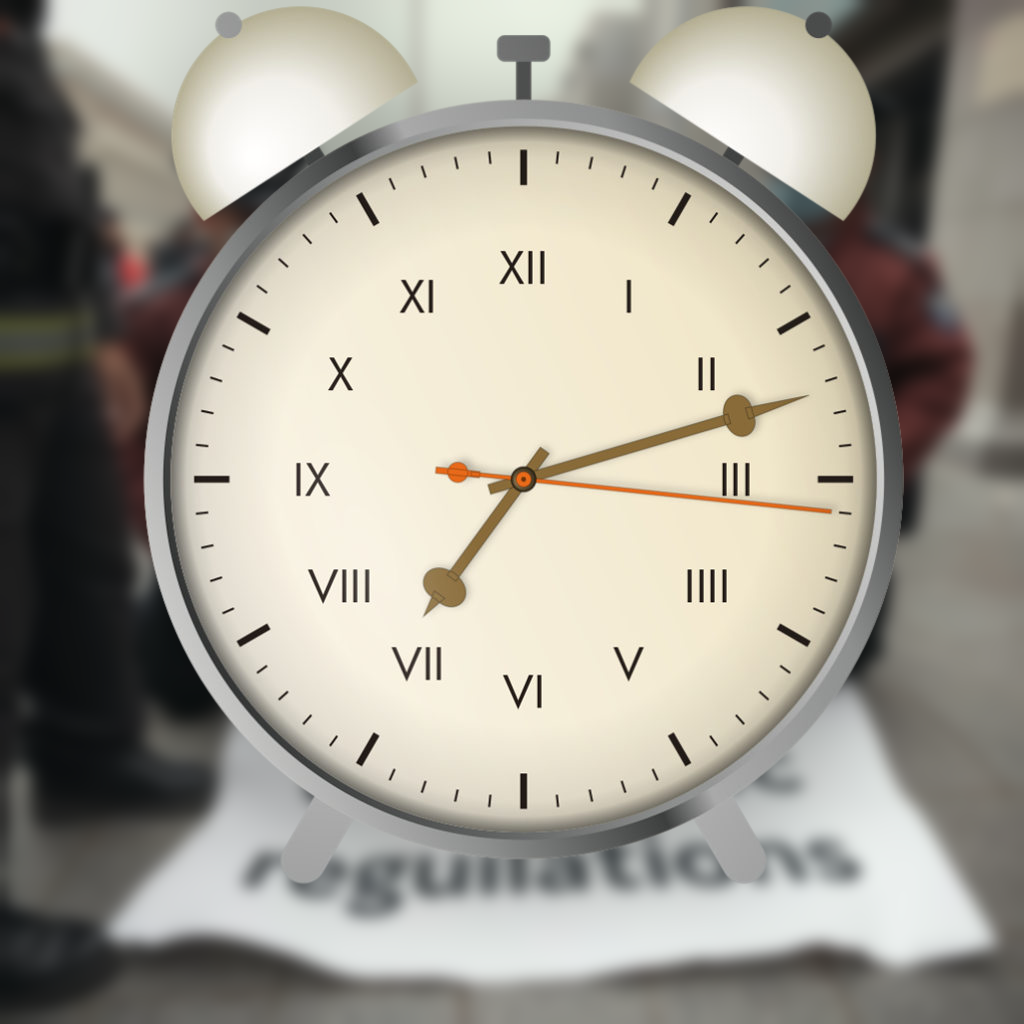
7:12:16
